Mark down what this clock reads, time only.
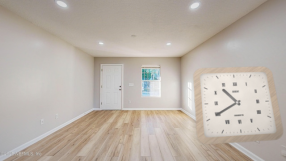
10:40
